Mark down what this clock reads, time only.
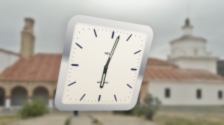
6:02
